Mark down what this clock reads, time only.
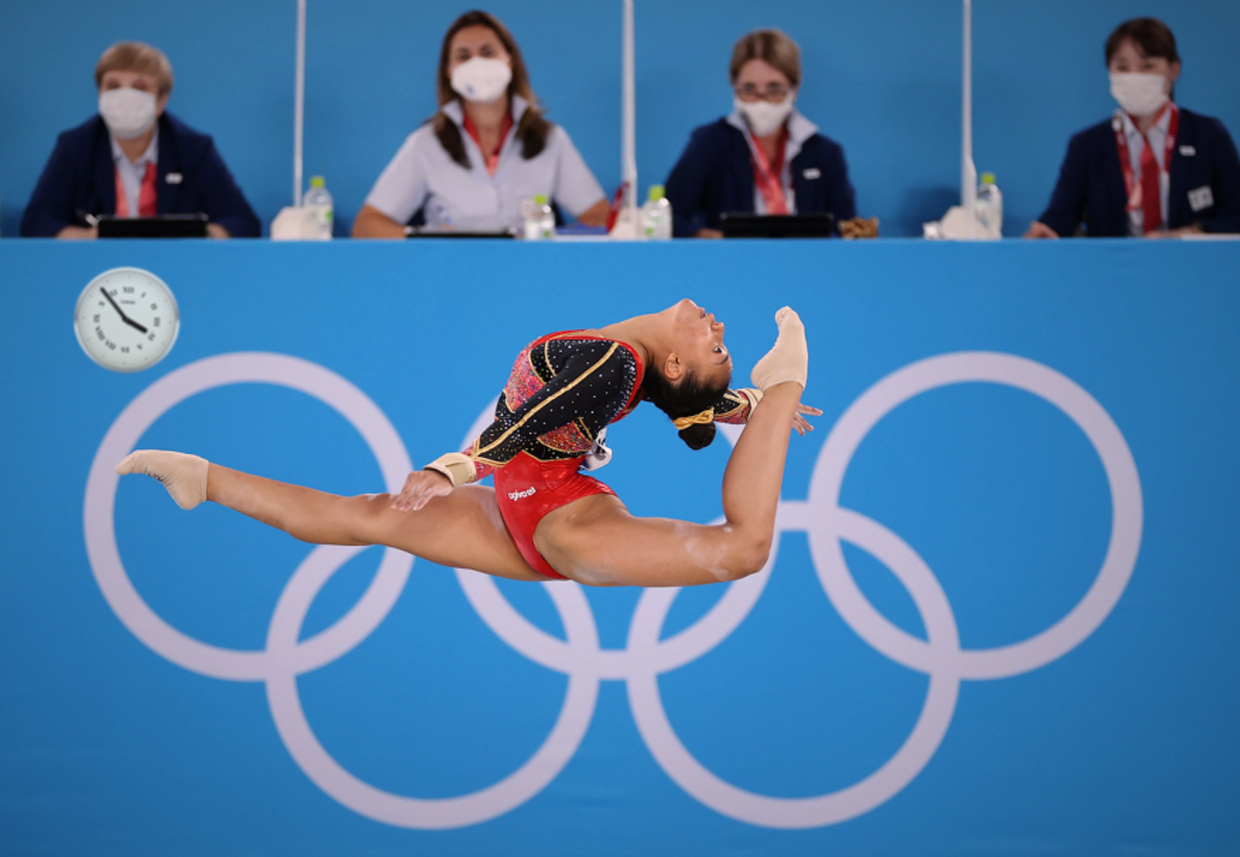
3:53
